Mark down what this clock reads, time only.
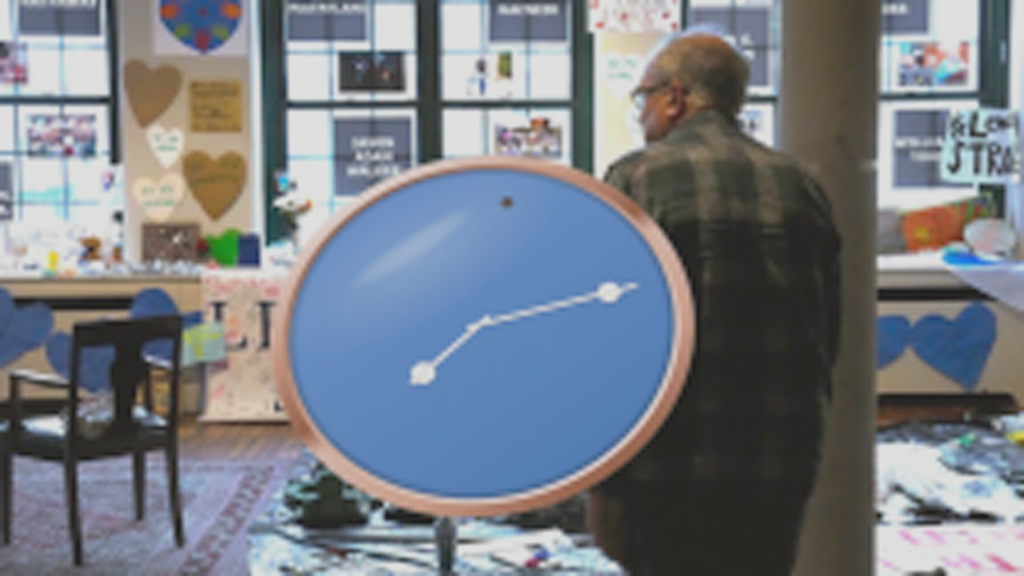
7:11
